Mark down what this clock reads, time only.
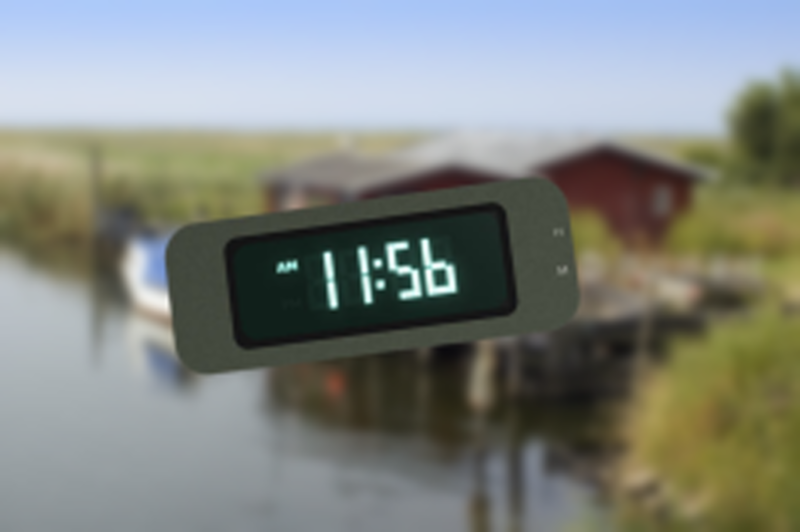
11:56
